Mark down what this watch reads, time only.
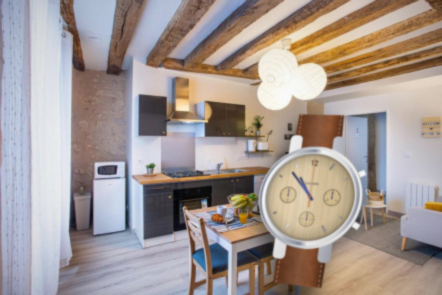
10:53
